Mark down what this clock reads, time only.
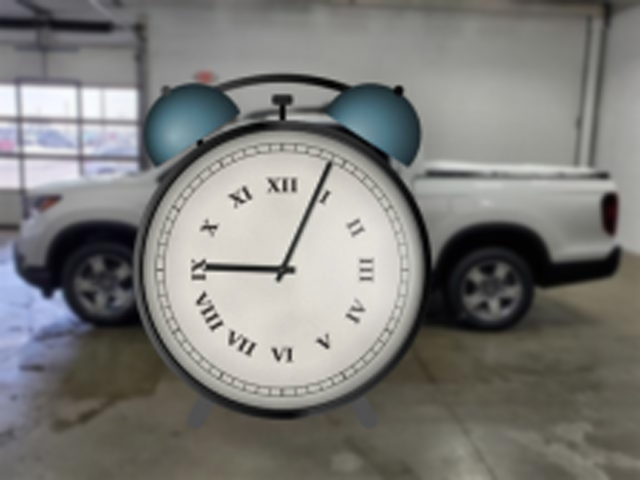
9:04
